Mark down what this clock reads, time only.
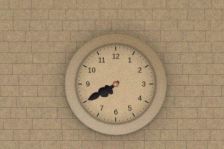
7:40
